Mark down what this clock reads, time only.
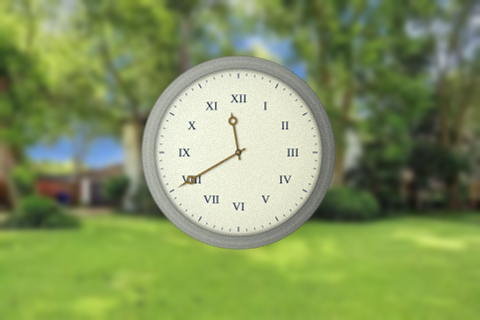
11:40
